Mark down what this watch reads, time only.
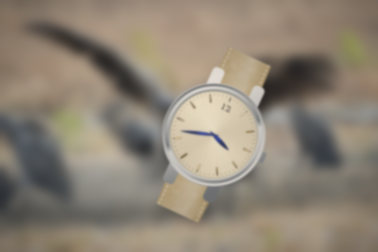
3:42
